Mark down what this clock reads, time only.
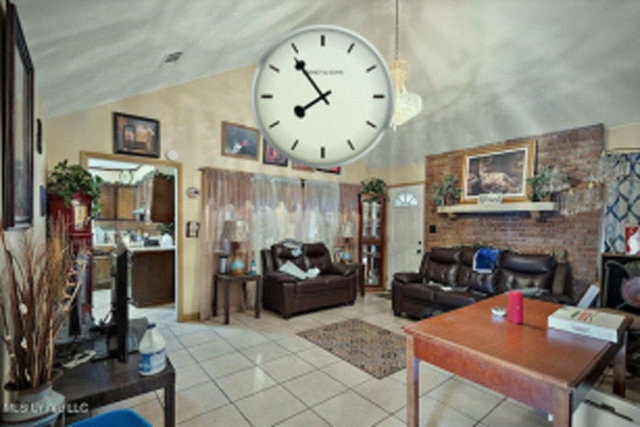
7:54
